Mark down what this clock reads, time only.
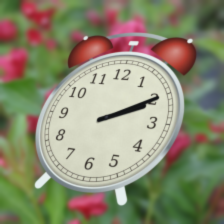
2:10
